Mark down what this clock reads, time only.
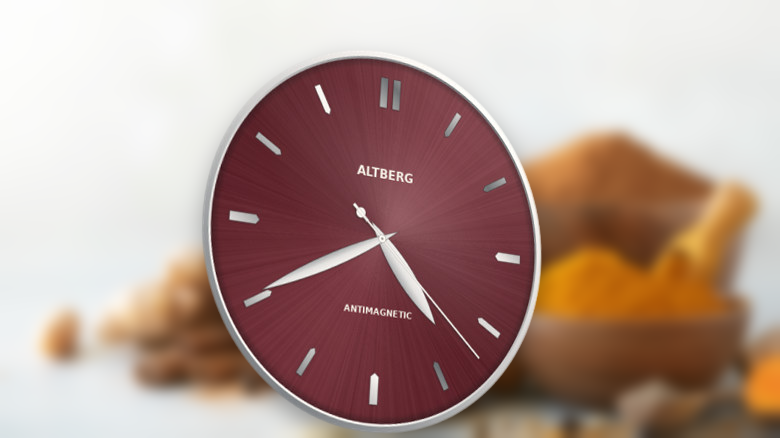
4:40:22
